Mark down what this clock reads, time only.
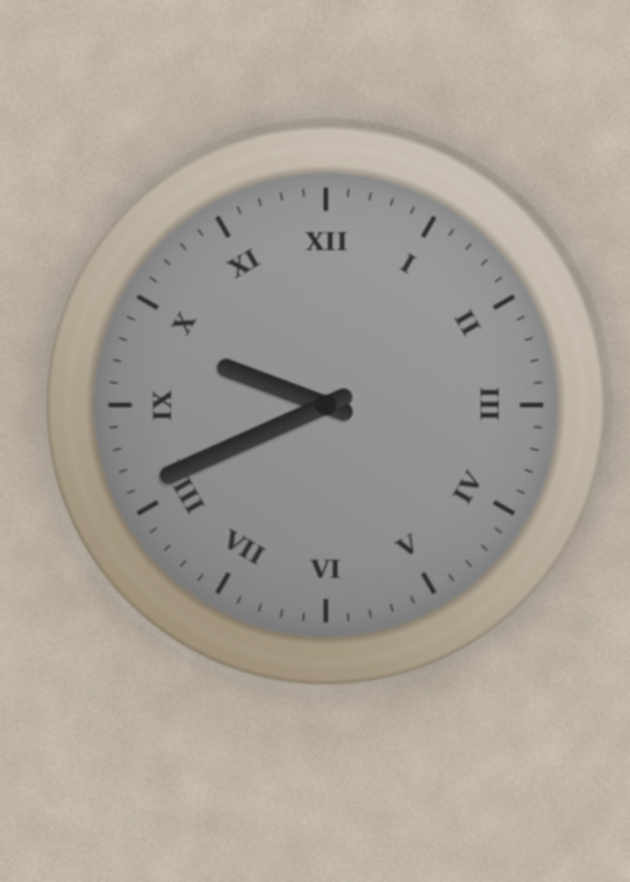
9:41
